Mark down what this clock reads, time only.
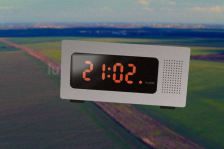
21:02
